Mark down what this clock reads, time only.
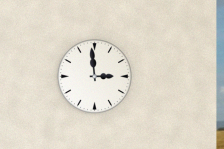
2:59
